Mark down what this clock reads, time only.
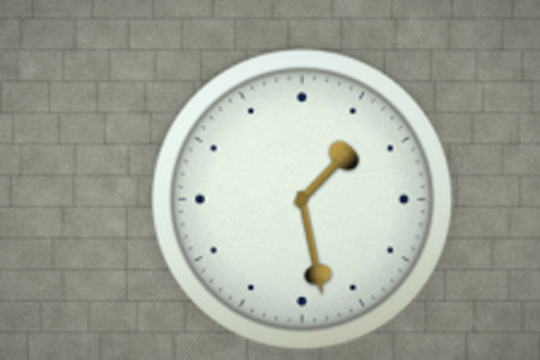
1:28
